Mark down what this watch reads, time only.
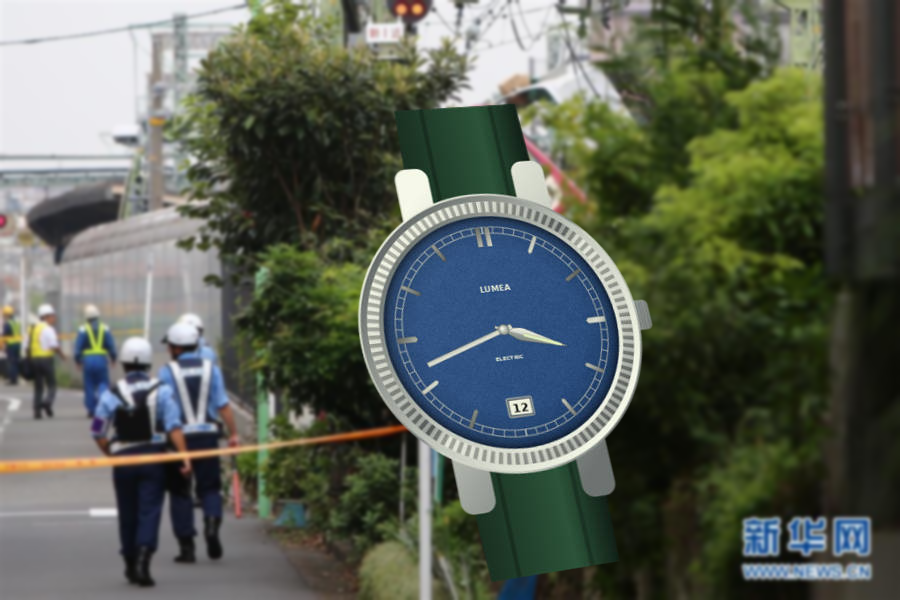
3:42
